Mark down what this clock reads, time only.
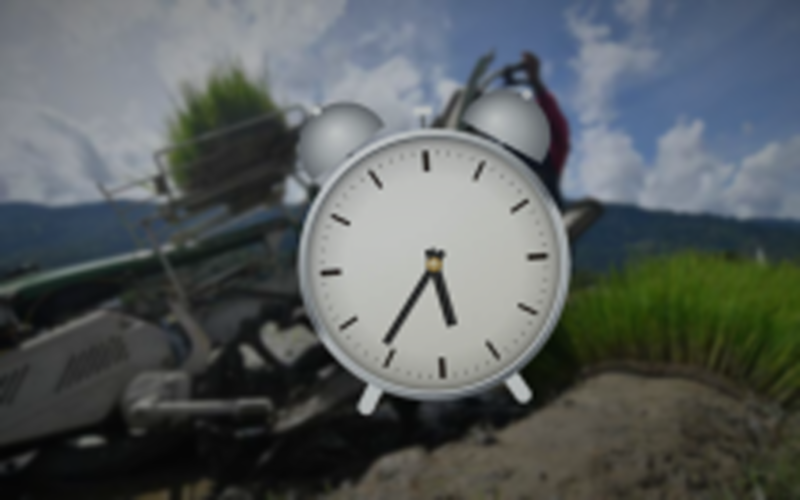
5:36
